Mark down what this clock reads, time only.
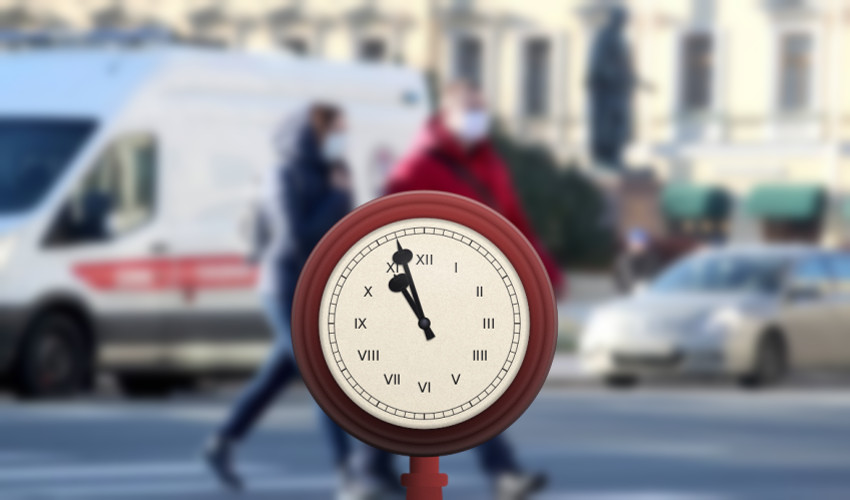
10:57
